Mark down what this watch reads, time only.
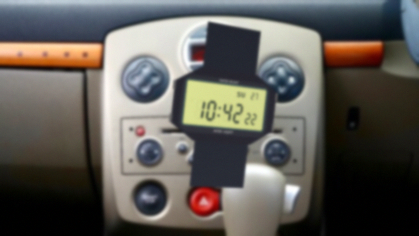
10:42
